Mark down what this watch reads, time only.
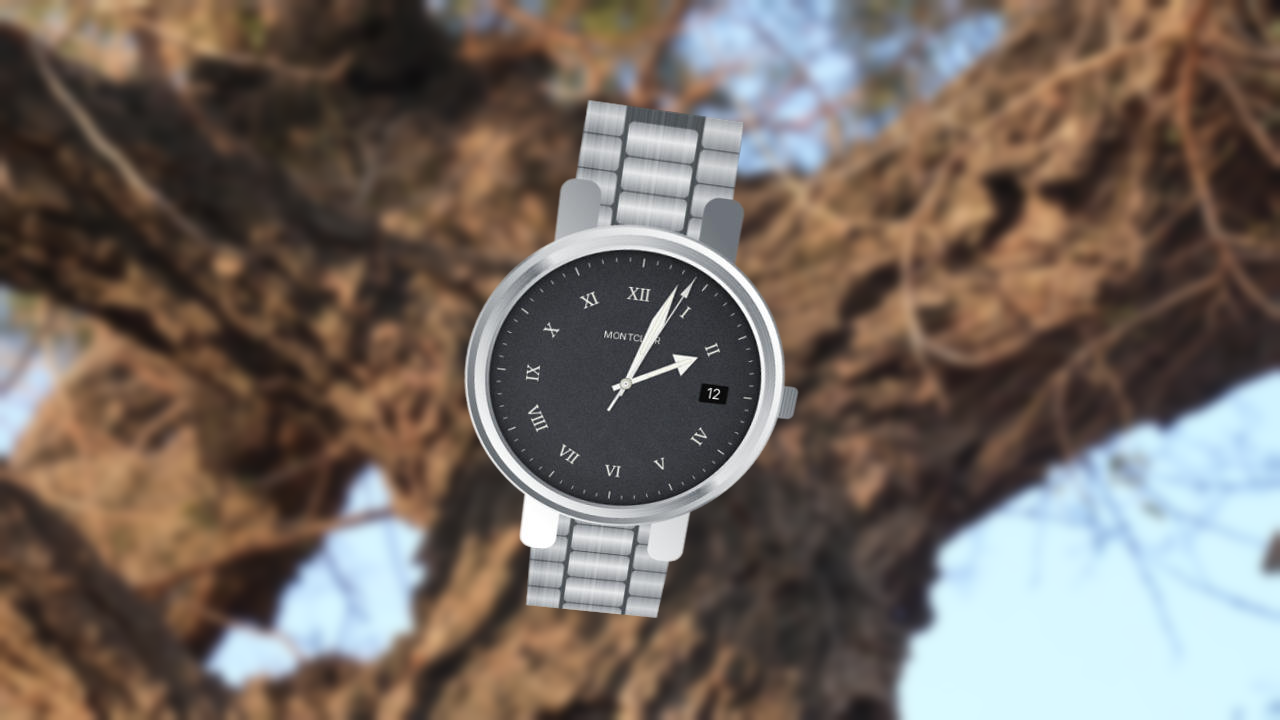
2:03:04
